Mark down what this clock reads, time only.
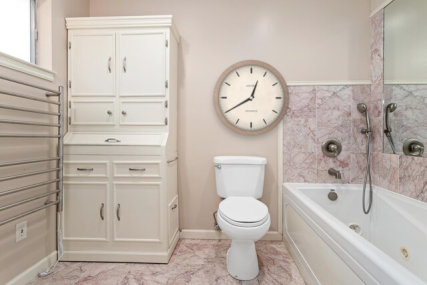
12:40
